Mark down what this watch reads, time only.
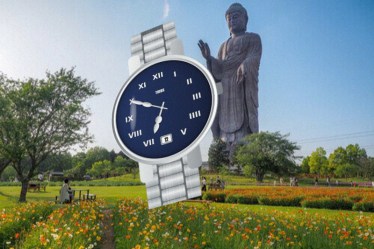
6:50
